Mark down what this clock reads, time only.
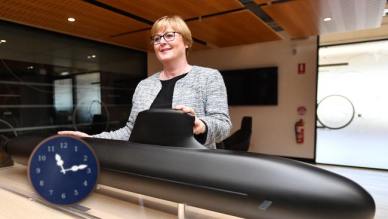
11:13
